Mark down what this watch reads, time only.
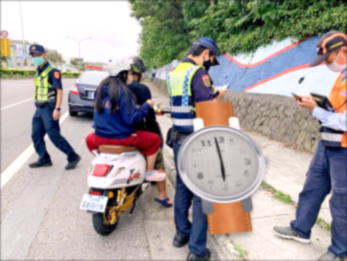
5:59
